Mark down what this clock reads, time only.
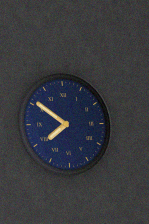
7:51
